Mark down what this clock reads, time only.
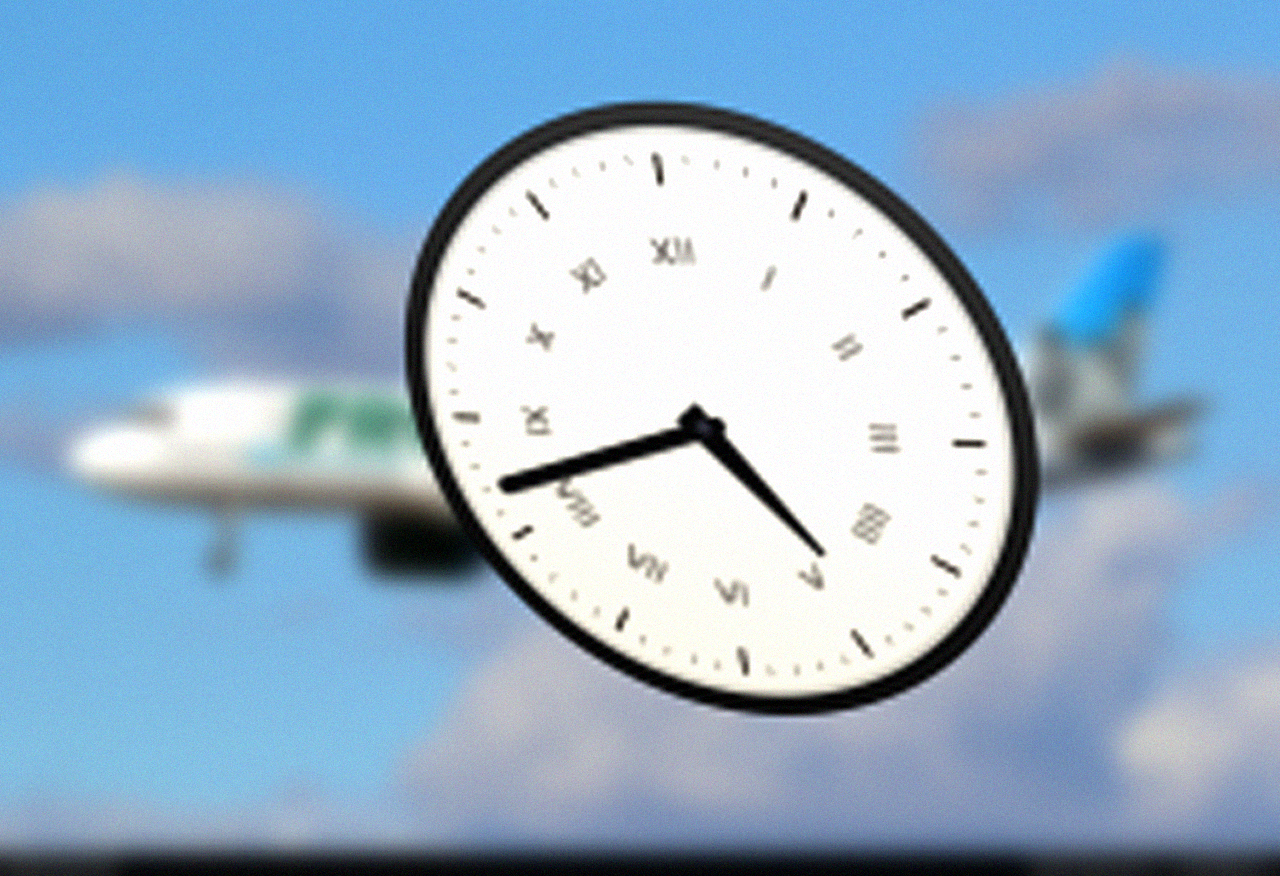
4:42
